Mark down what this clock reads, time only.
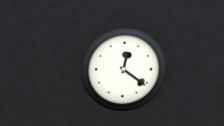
12:21
